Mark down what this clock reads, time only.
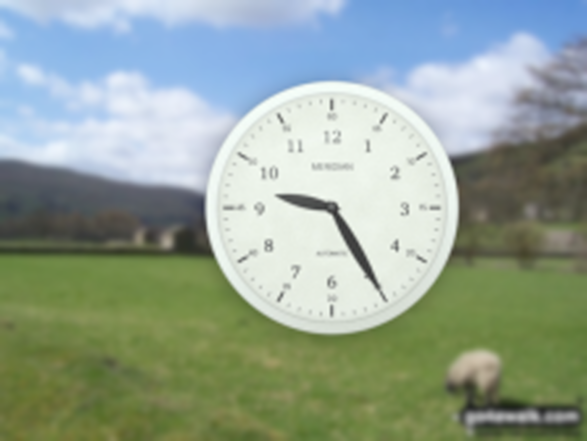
9:25
